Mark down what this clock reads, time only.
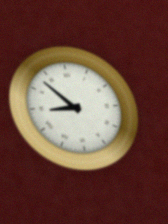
8:53
